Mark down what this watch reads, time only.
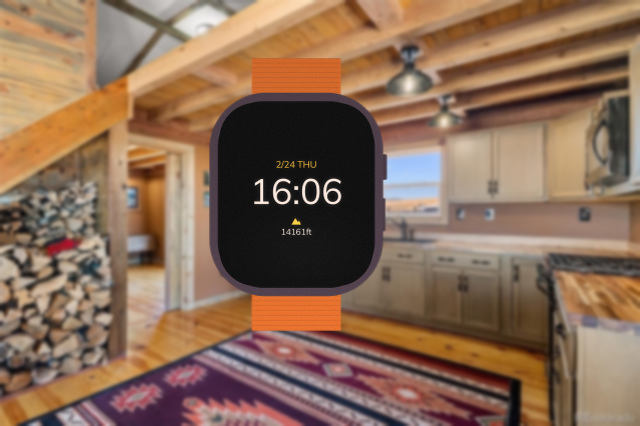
16:06
